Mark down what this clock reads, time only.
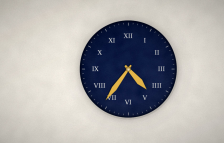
4:36
